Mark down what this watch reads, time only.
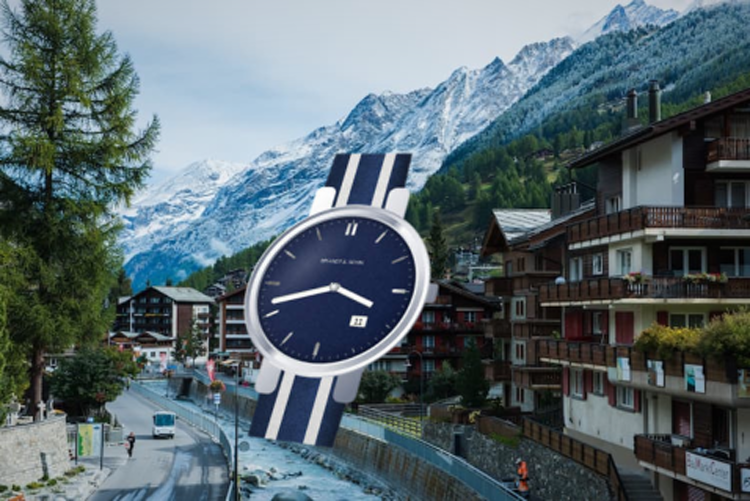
3:42
